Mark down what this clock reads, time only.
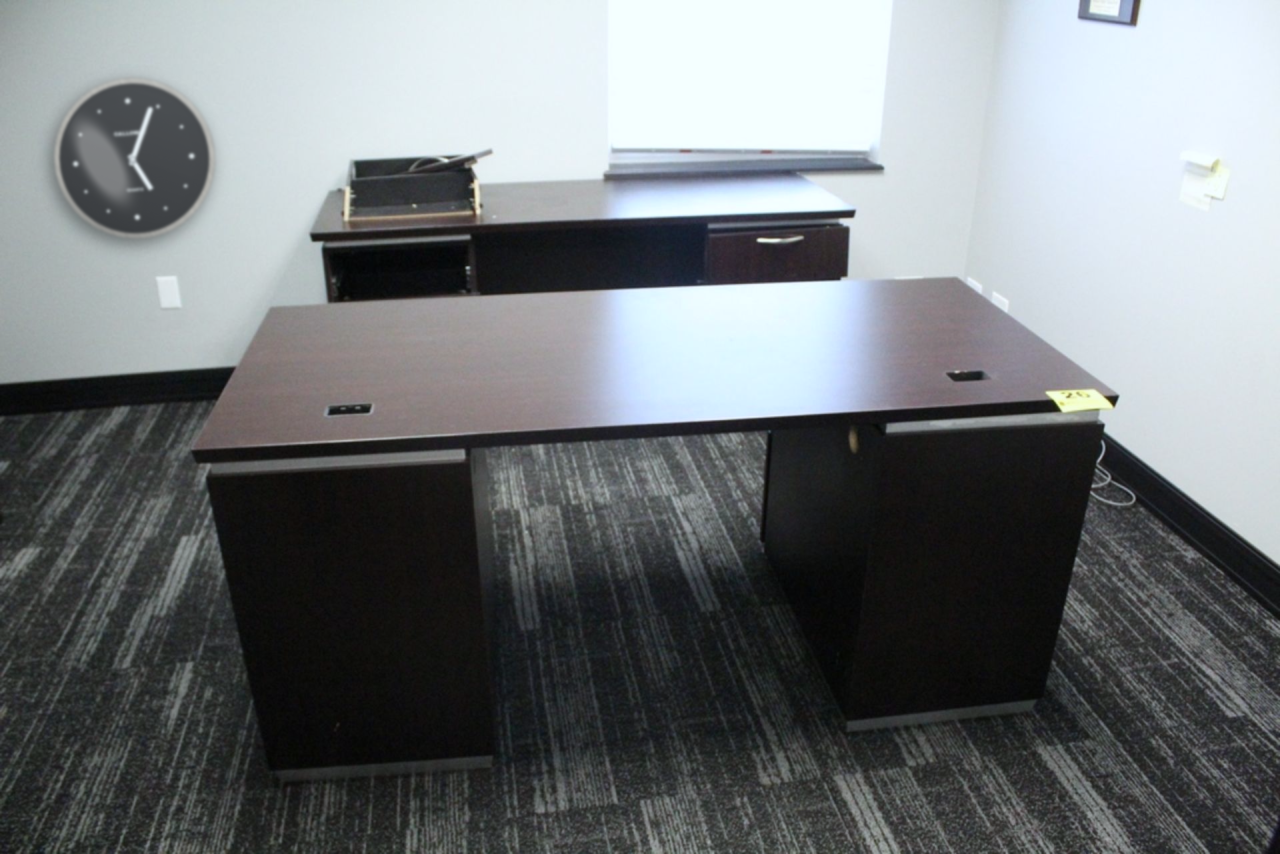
5:04
